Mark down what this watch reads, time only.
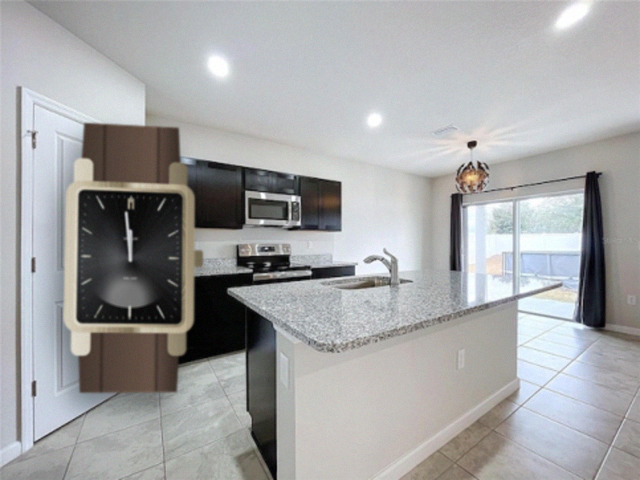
11:59
